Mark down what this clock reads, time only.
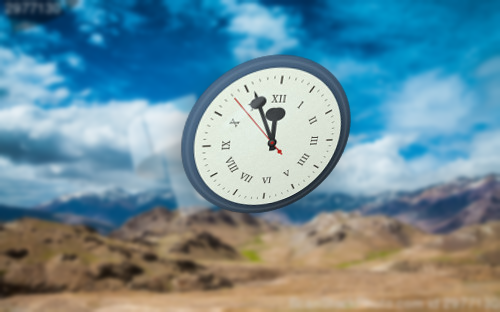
11:55:53
